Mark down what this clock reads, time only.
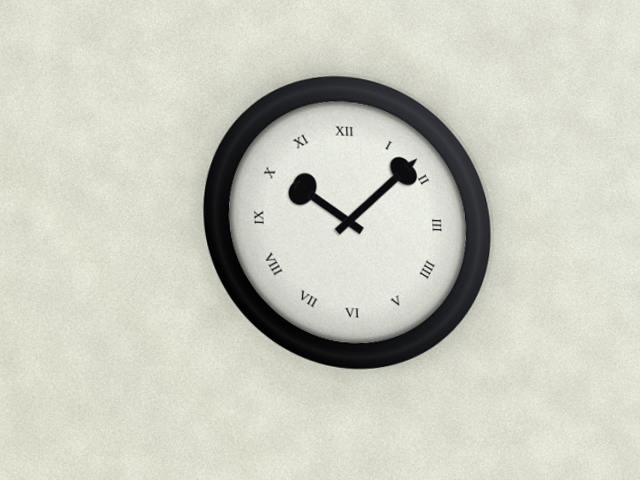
10:08
